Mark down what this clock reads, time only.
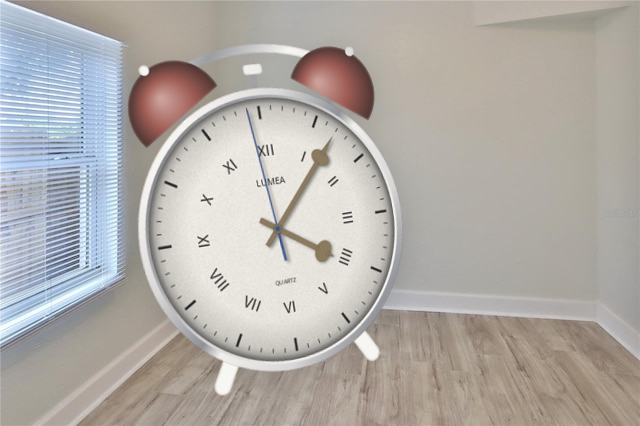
4:06:59
